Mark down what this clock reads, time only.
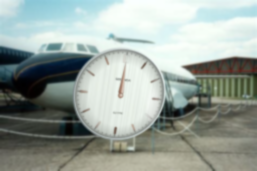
12:00
